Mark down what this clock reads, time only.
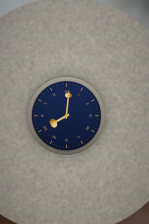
8:01
